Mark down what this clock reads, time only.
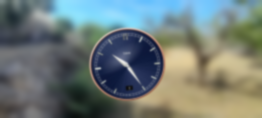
10:25
